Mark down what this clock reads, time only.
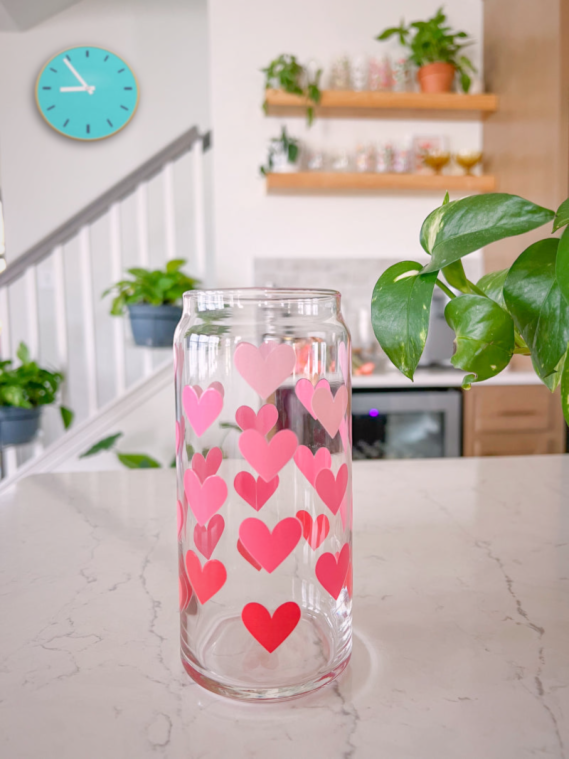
8:54
